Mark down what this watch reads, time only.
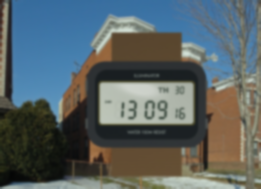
13:09:16
